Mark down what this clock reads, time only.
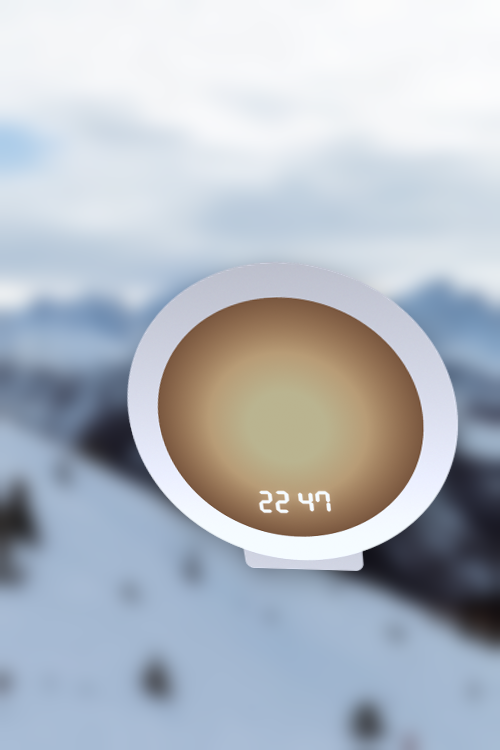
22:47
